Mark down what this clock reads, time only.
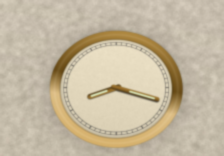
8:18
